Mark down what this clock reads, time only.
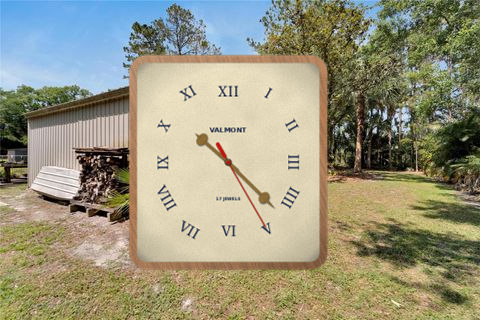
10:22:25
